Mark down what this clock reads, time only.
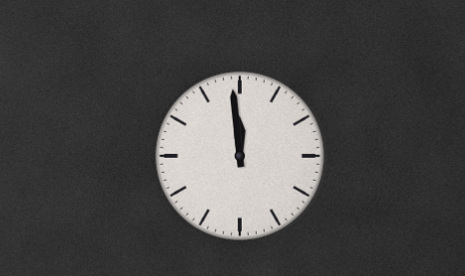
11:59
